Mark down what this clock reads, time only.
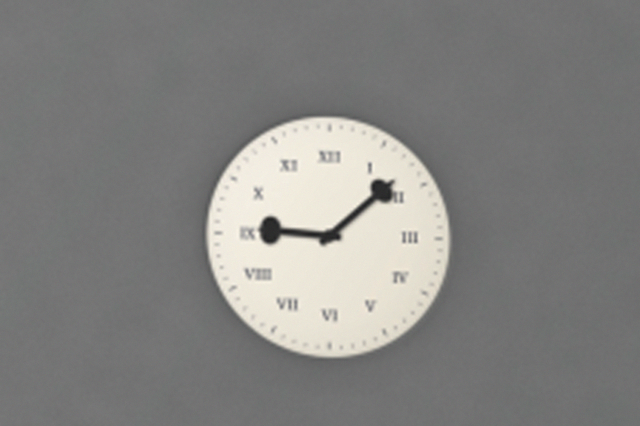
9:08
